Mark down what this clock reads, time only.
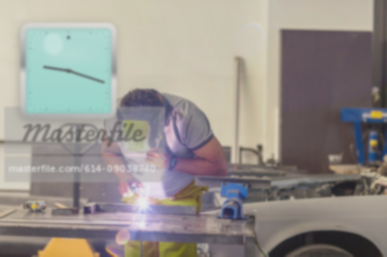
9:18
